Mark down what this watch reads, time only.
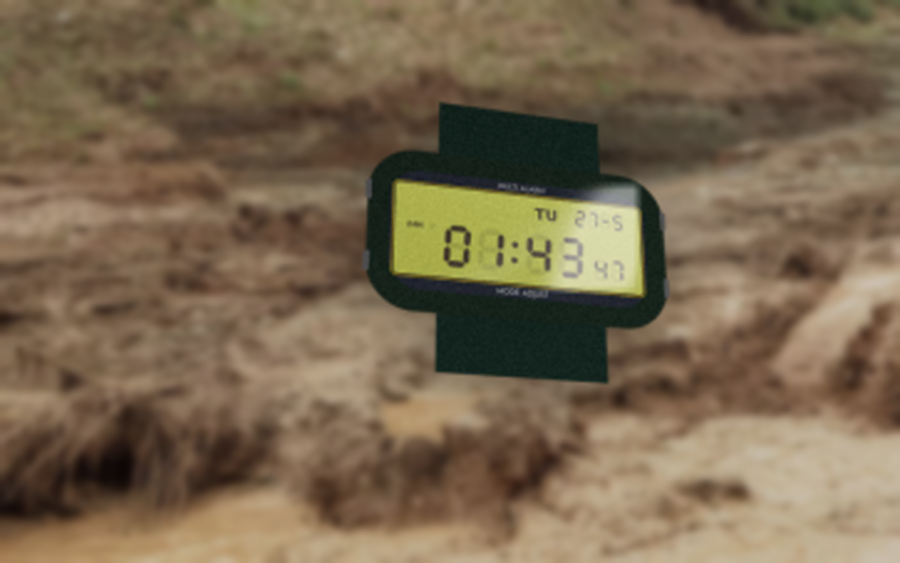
1:43:47
